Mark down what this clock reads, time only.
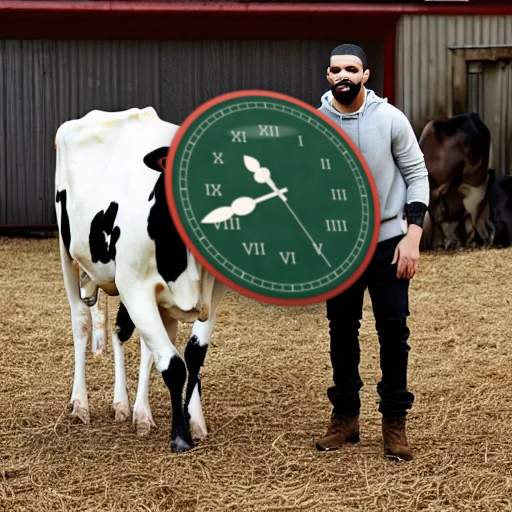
10:41:25
